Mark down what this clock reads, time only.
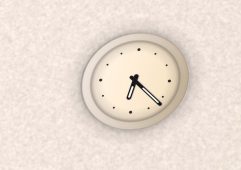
6:22
